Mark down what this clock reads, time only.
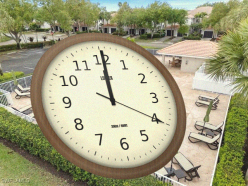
12:00:20
